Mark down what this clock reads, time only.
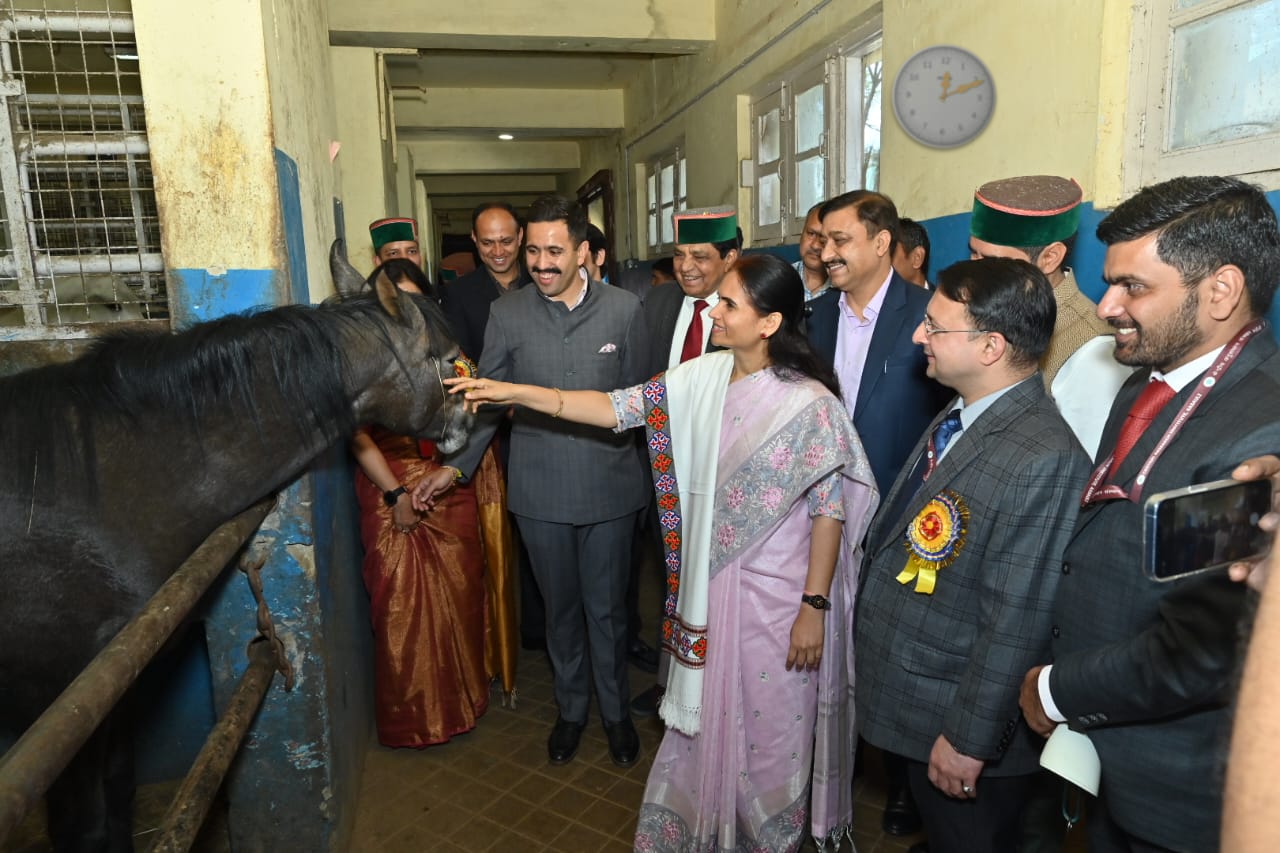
12:11
